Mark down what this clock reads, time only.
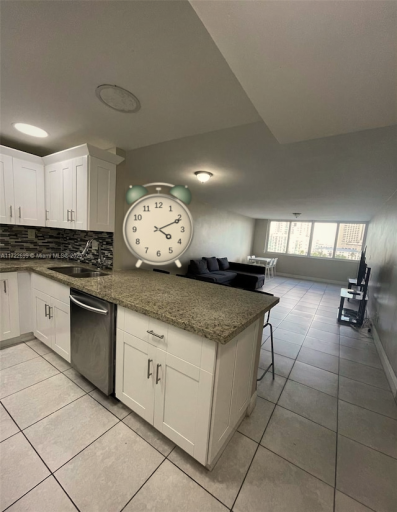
4:11
